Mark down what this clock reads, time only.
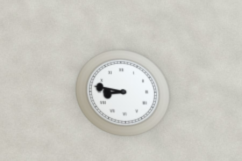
8:47
